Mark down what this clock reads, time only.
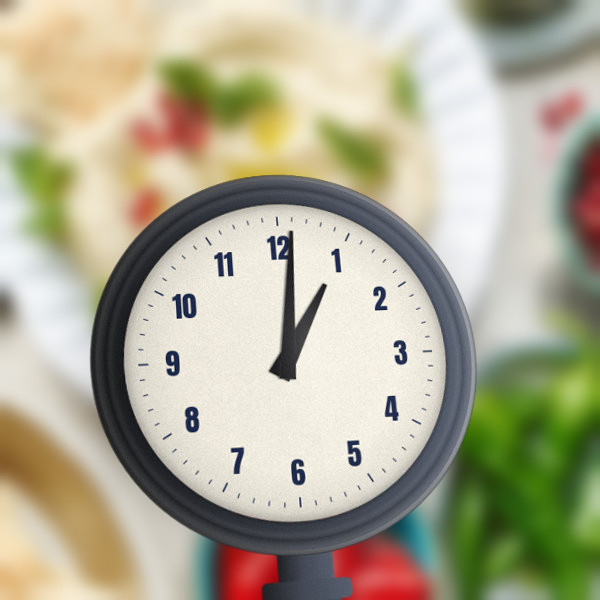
1:01
